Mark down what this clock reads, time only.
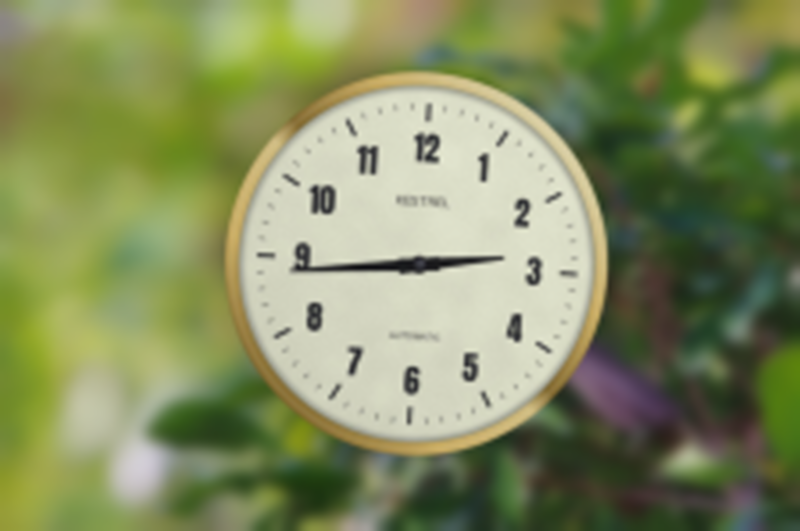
2:44
